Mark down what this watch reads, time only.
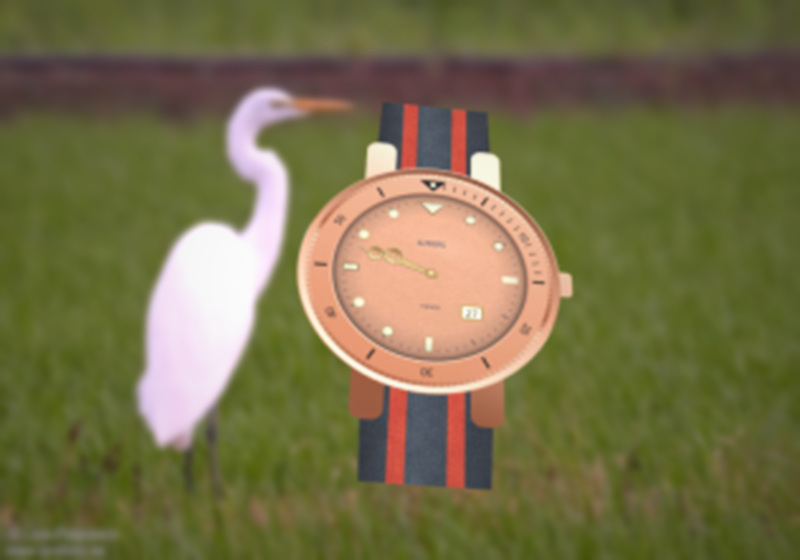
9:48
